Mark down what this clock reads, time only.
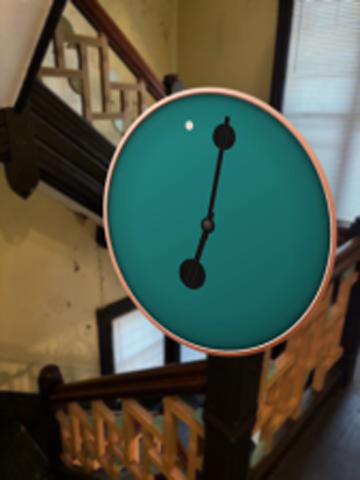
7:04
